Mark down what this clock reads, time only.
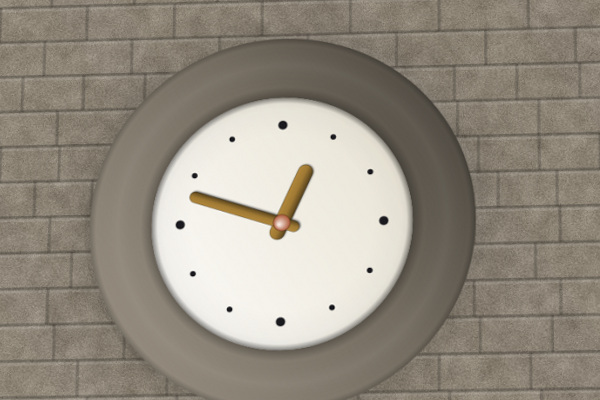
12:48
